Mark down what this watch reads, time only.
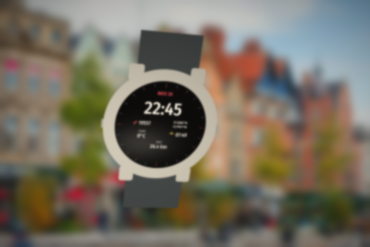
22:45
